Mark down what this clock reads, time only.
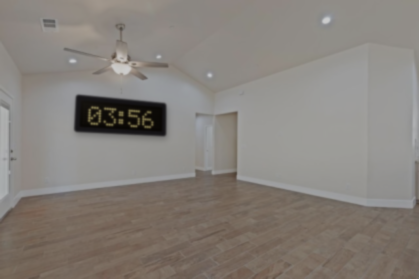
3:56
